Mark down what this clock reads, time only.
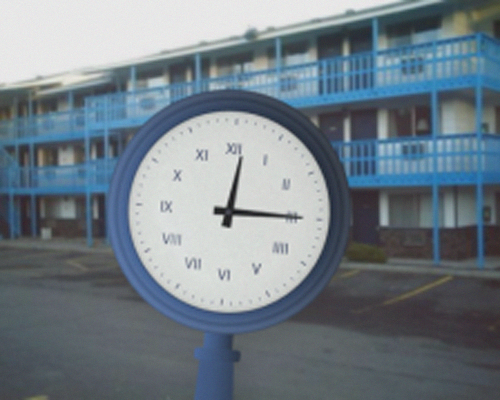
12:15
